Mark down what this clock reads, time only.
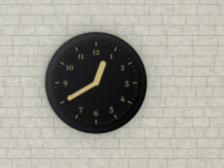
12:40
